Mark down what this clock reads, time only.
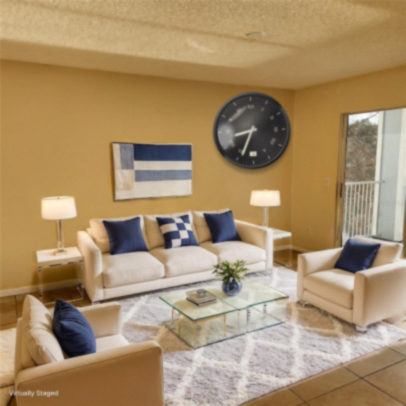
8:34
